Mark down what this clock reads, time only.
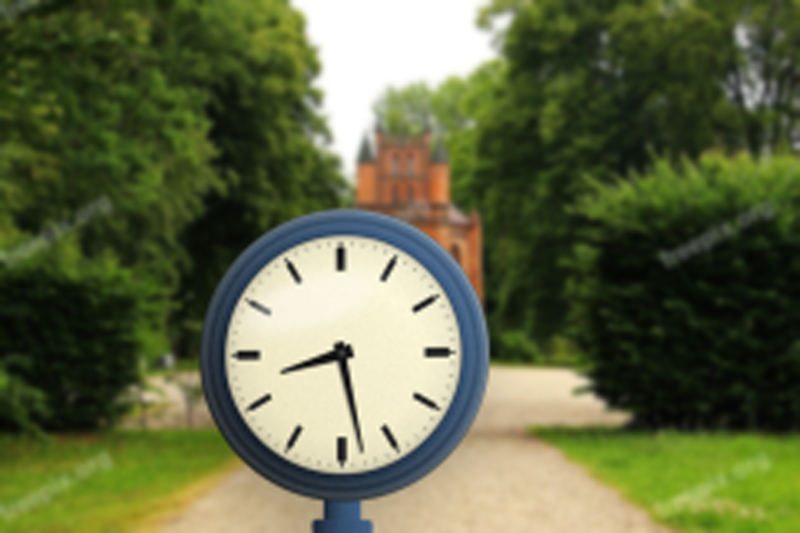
8:28
